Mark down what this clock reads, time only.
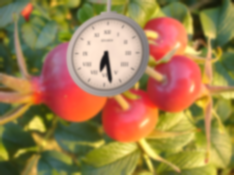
6:28
